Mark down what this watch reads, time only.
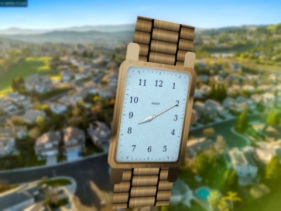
8:10
